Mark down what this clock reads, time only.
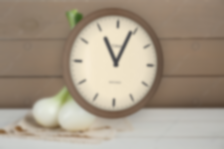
11:04
